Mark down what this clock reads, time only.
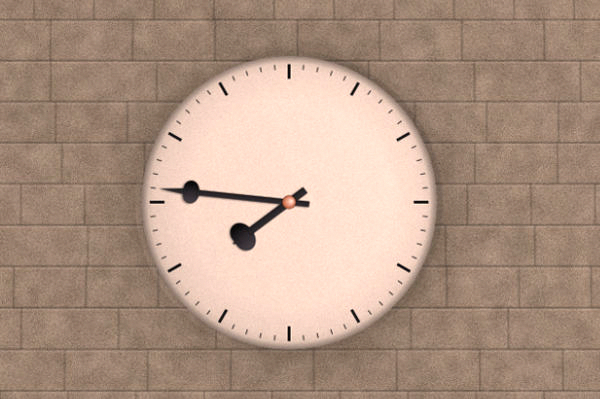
7:46
